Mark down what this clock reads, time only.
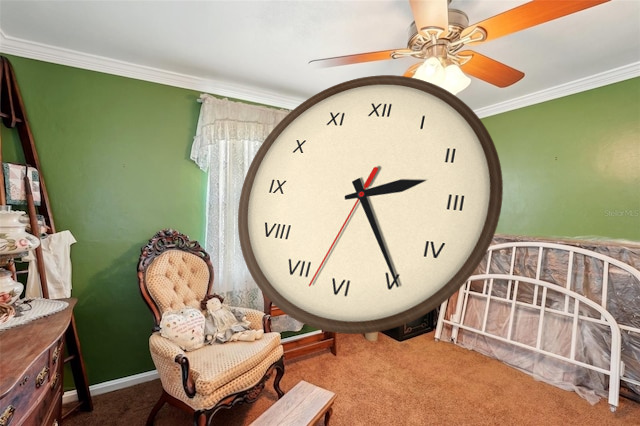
2:24:33
